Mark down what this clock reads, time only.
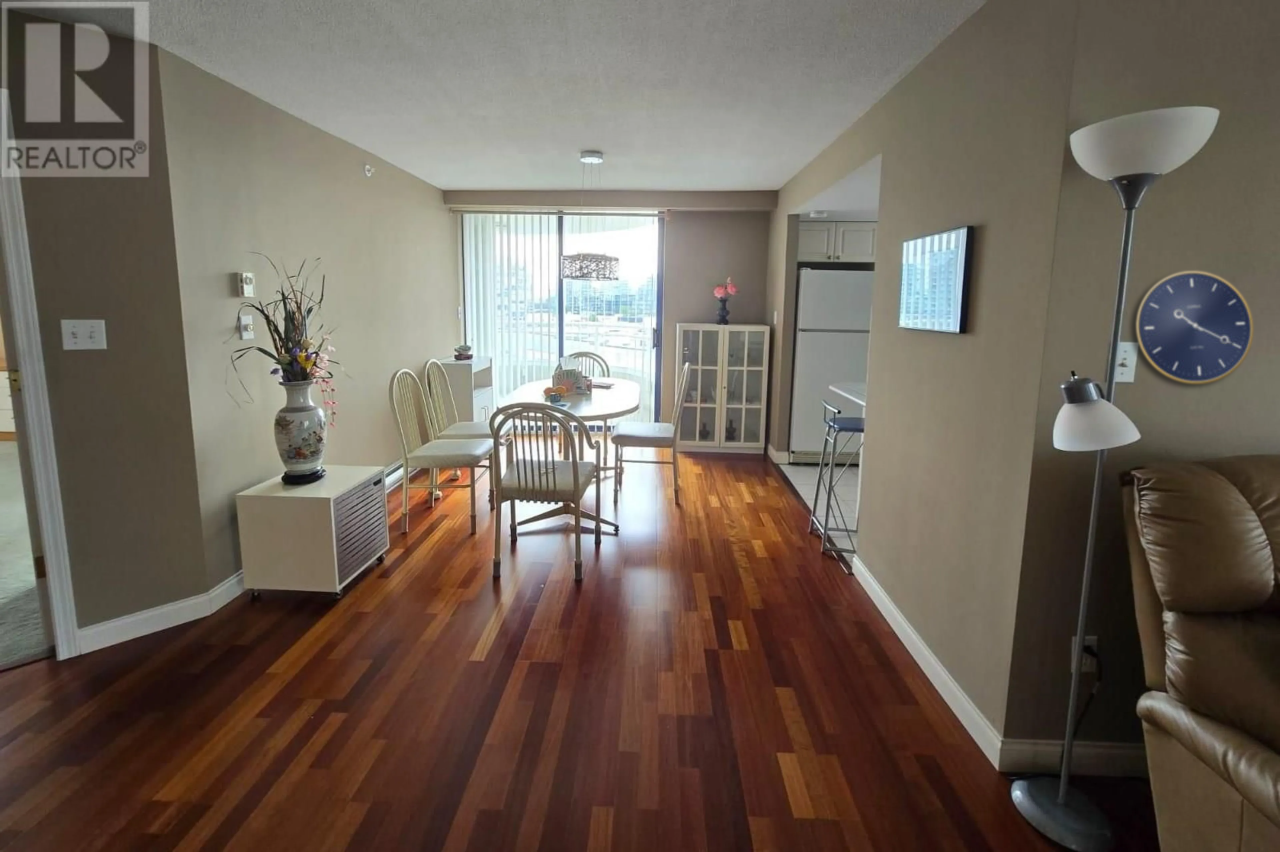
10:20
